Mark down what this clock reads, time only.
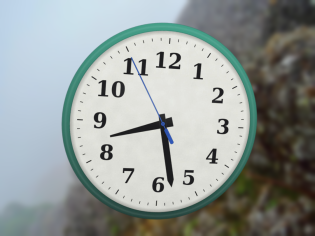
8:27:55
